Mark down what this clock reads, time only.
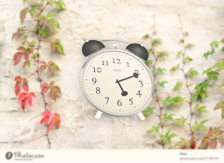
5:11
